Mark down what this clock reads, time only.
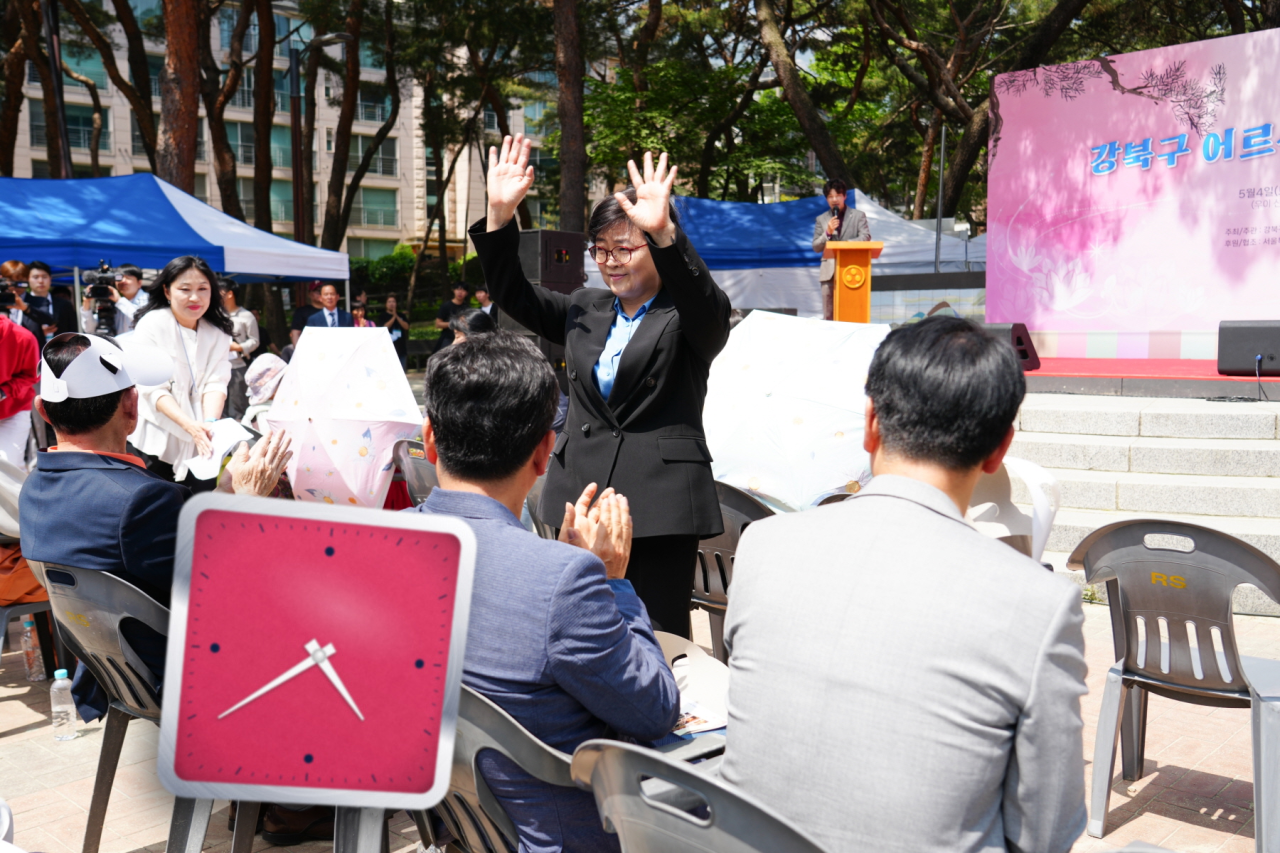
4:39
